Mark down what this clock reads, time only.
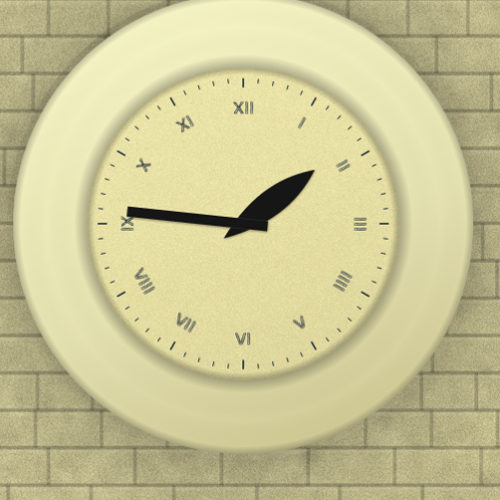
1:46
